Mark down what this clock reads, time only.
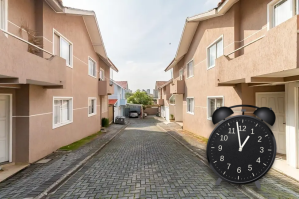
12:58
